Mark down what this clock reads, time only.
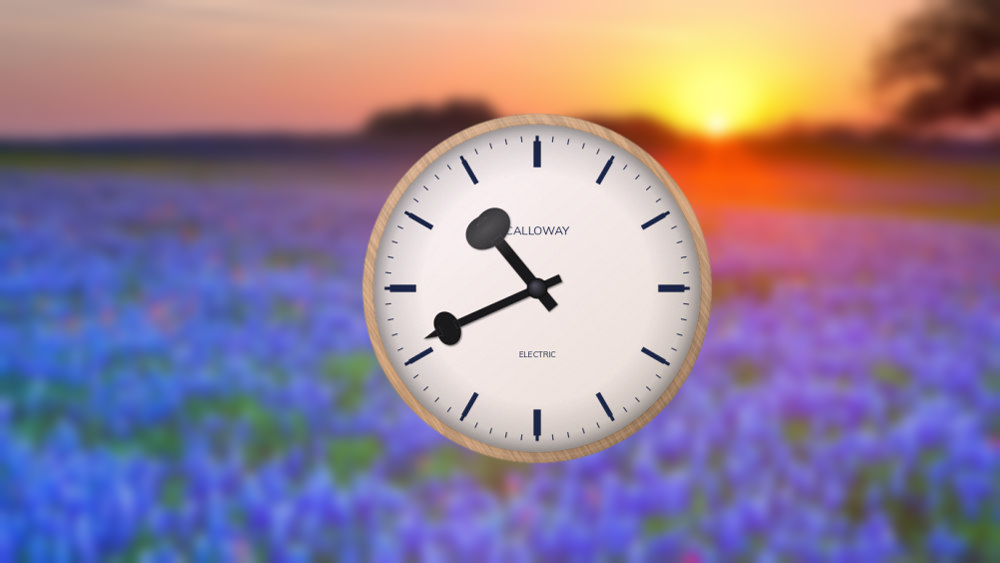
10:41
